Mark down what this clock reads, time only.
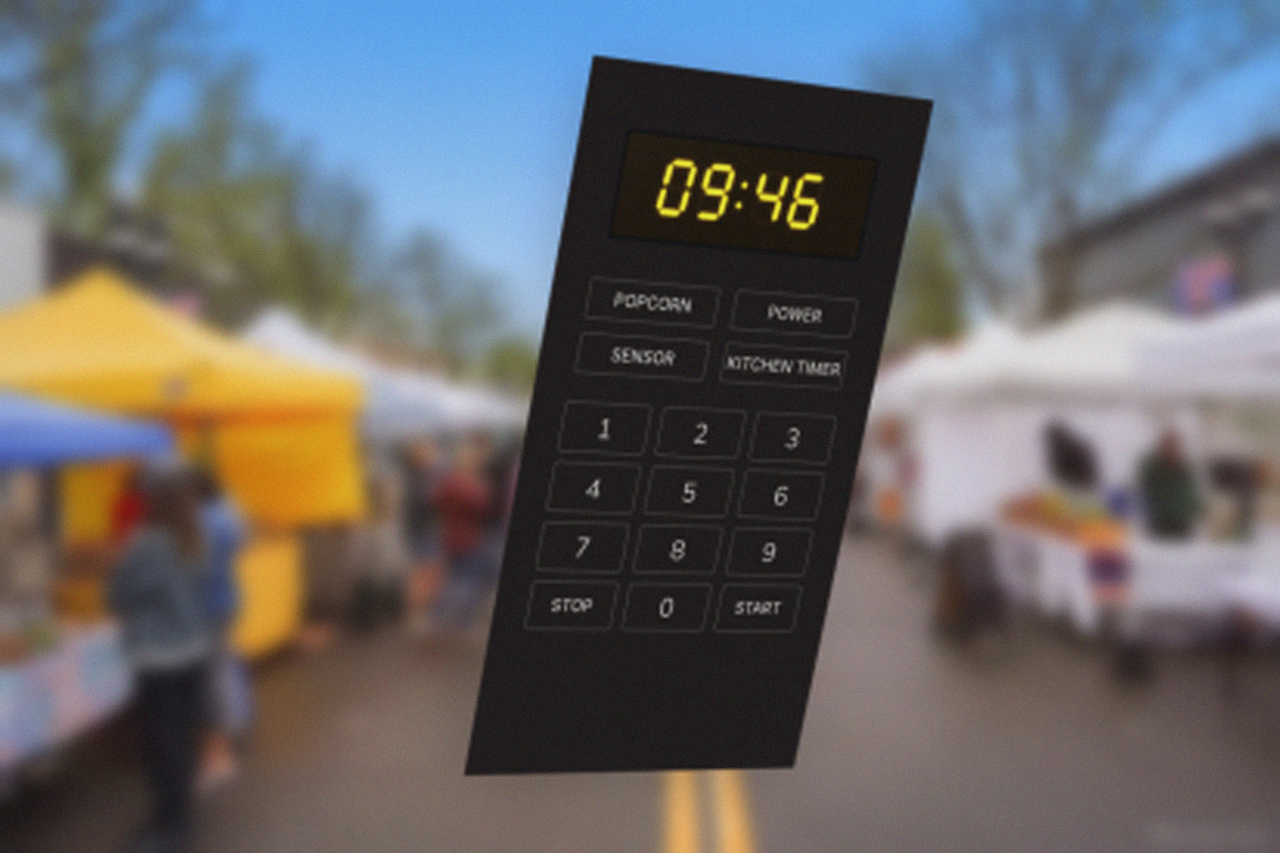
9:46
